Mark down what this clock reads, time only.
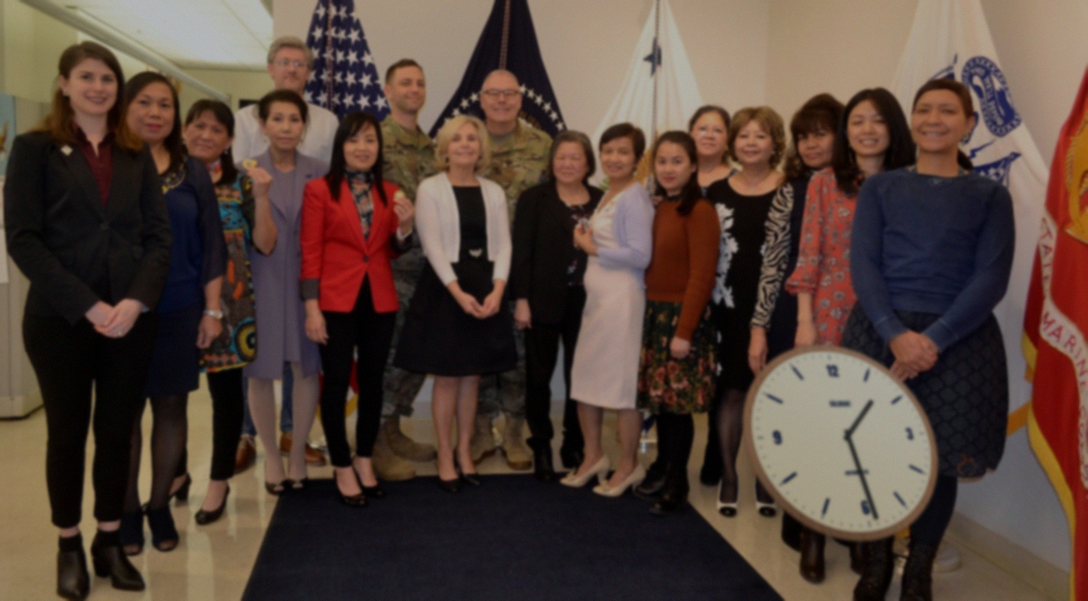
1:29
